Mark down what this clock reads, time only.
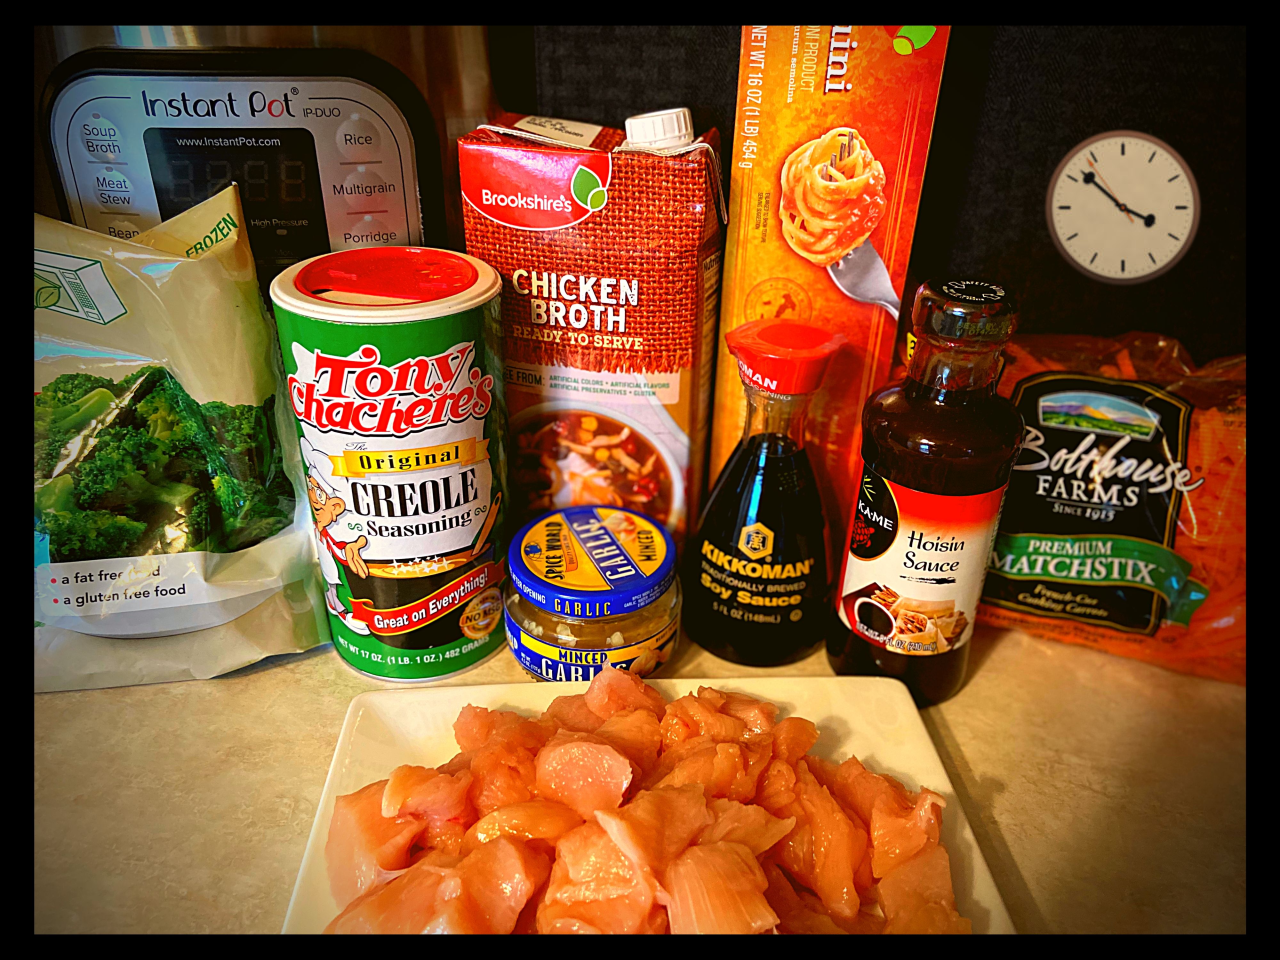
3:51:54
